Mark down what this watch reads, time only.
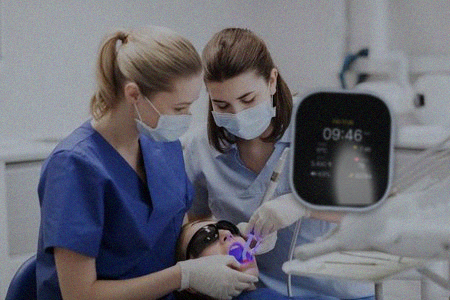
9:46
